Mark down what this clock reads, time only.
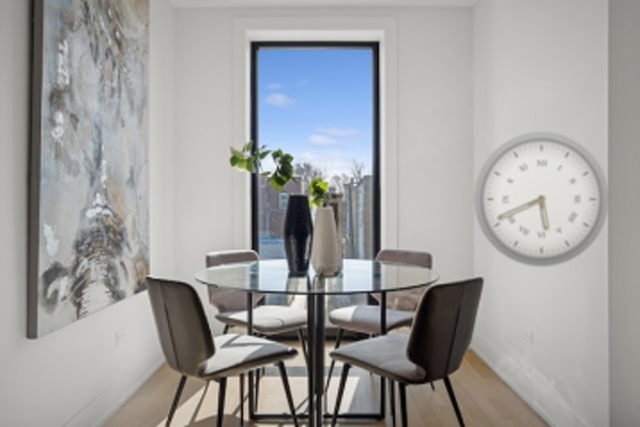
5:41
